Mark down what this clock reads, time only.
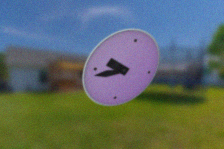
9:43
